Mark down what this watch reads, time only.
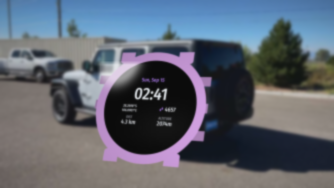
2:41
